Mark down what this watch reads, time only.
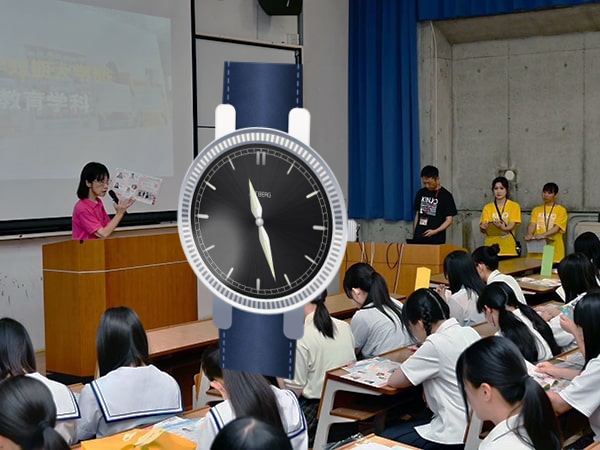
11:27
